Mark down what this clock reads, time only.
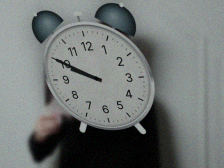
9:50
